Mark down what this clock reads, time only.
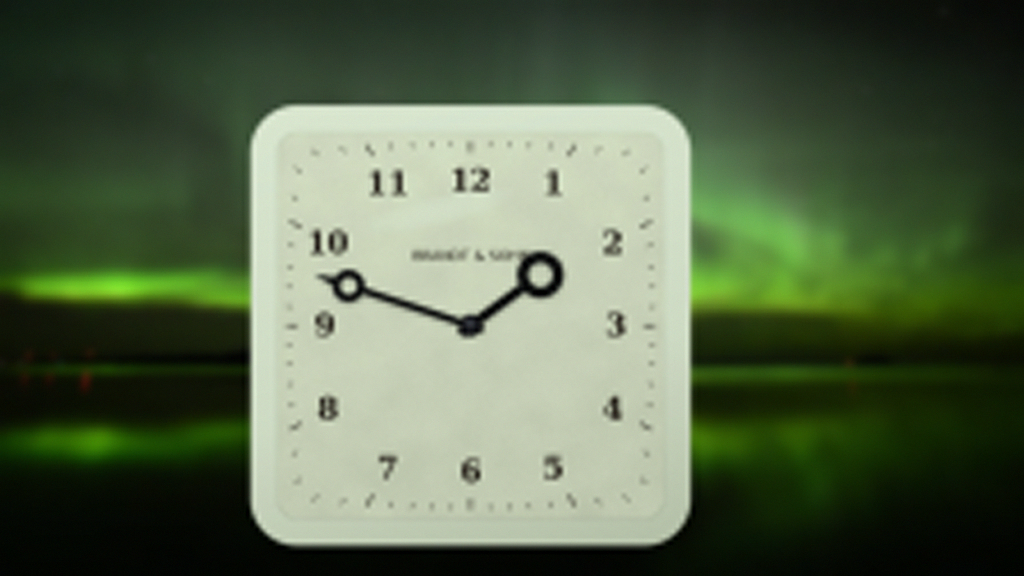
1:48
